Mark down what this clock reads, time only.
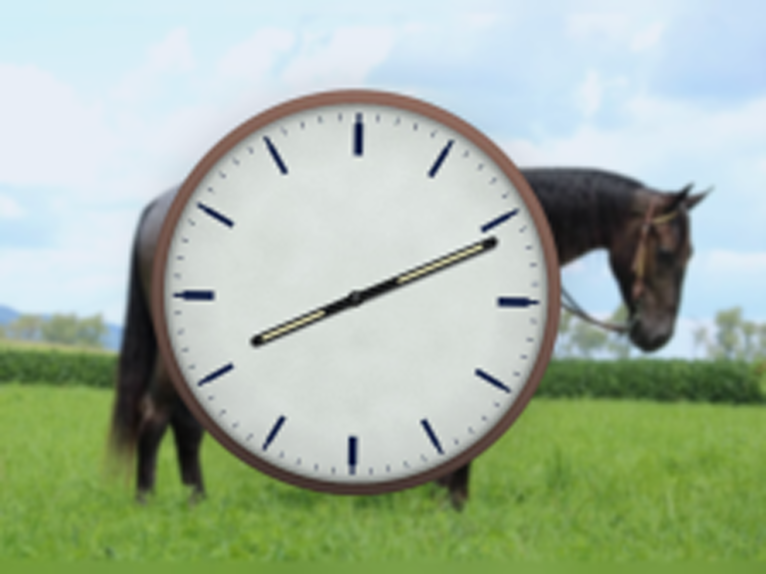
8:11
